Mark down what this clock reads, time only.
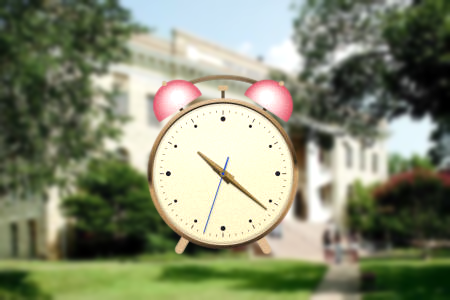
10:21:33
